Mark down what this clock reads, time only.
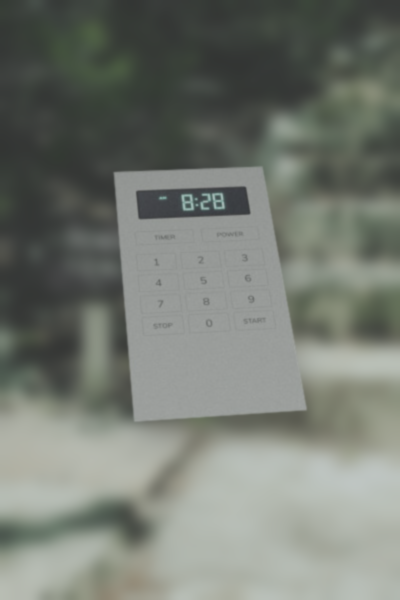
8:28
